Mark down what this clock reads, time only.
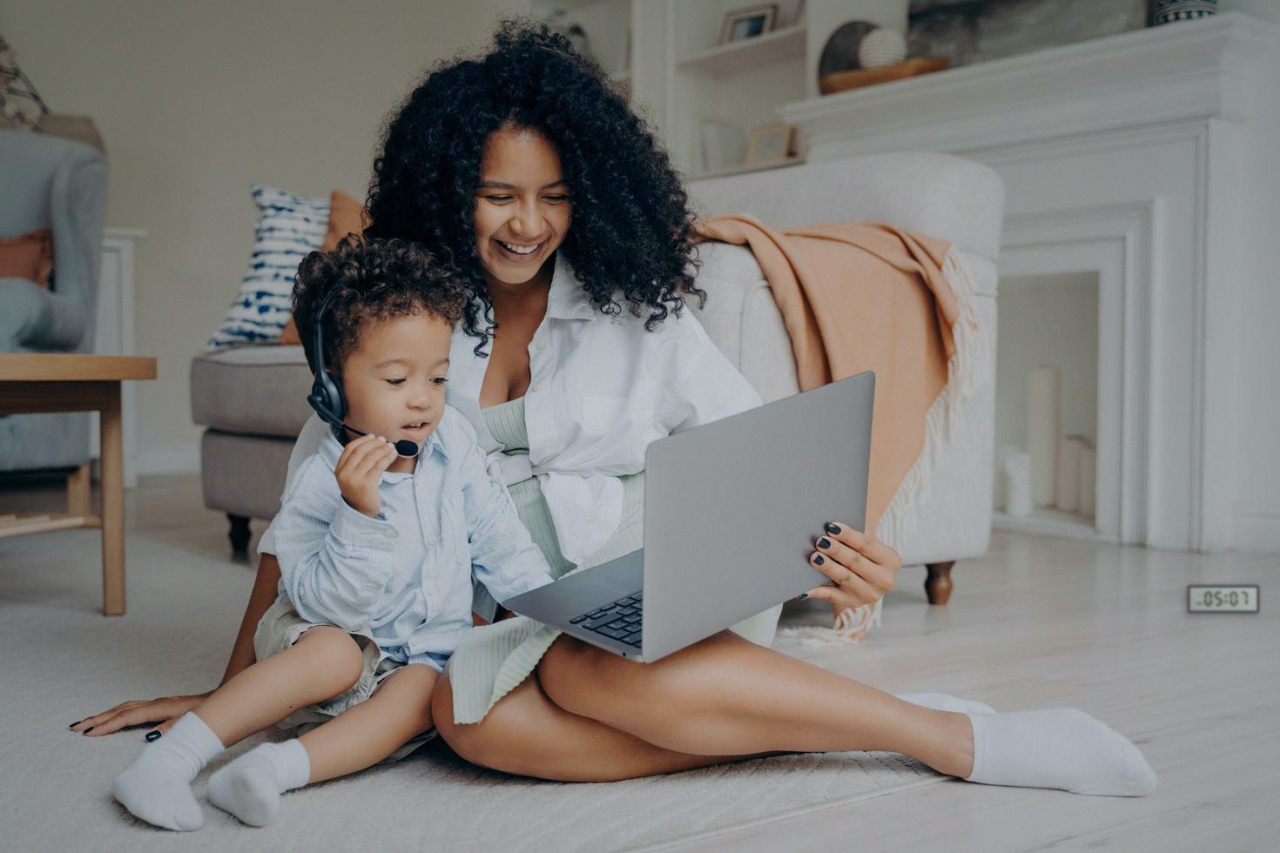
5:07
